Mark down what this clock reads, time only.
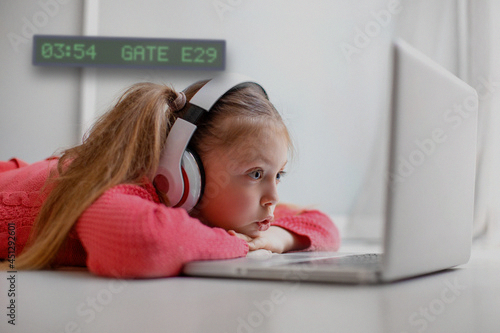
3:54
